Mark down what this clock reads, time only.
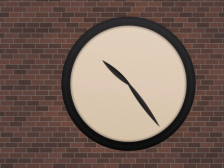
10:24
